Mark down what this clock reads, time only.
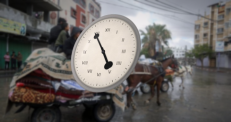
4:54
